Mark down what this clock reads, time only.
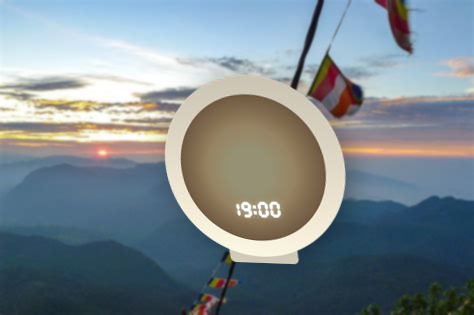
19:00
